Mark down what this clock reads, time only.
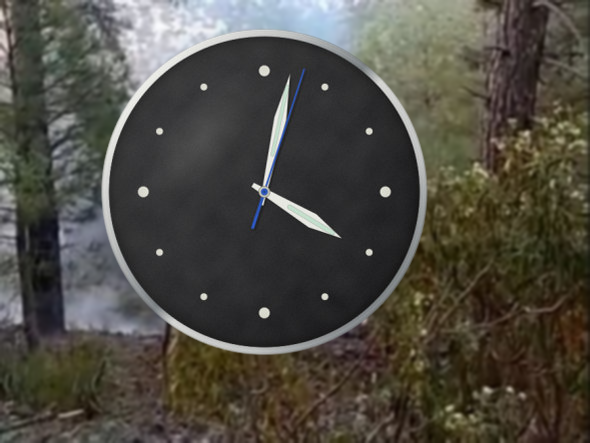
4:02:03
